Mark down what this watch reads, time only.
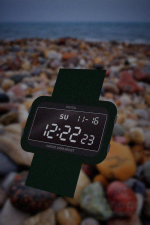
12:22:23
